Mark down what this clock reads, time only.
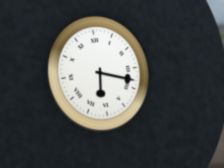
6:18
